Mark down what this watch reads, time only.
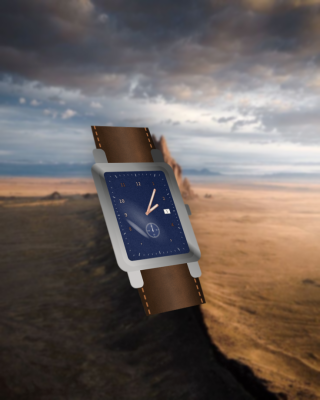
2:06
